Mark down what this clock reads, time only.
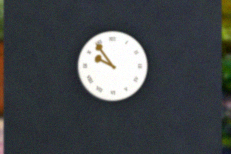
9:54
